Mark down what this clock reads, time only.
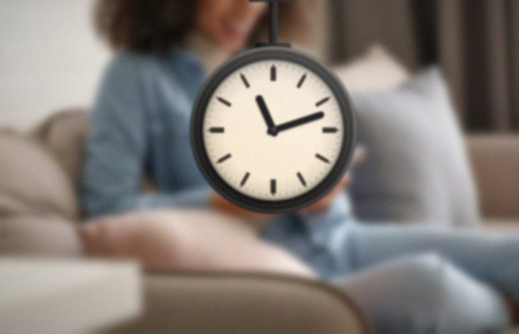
11:12
